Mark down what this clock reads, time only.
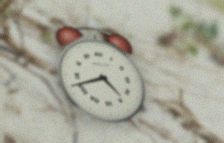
4:42
